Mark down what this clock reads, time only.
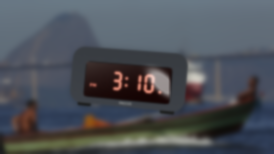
3:10
